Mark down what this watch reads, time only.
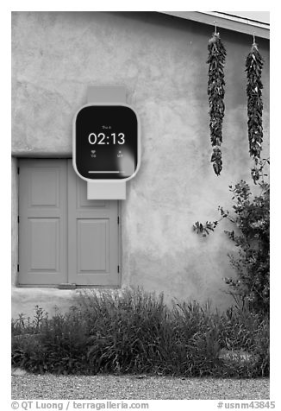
2:13
